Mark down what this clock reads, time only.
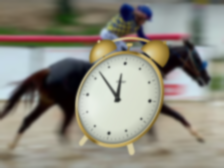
11:52
